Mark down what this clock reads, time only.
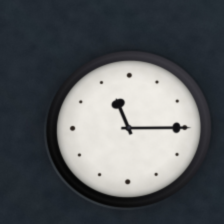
11:15
